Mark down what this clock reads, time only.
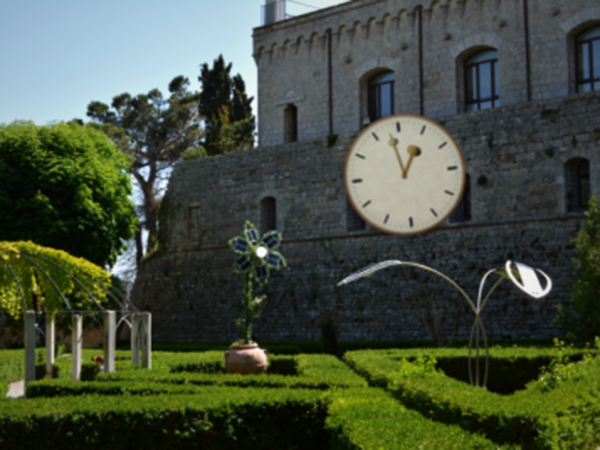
12:58
